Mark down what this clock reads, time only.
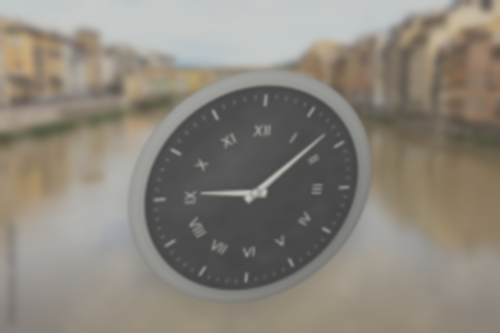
9:08
